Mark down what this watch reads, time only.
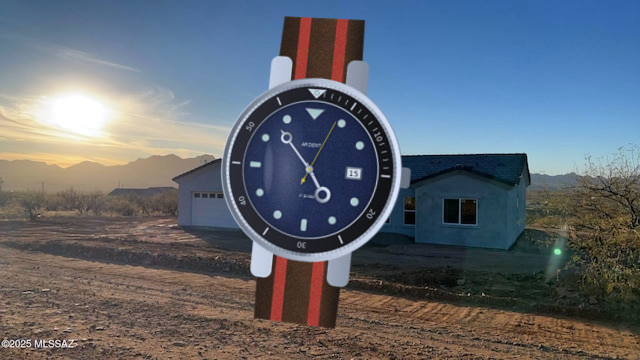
4:53:04
